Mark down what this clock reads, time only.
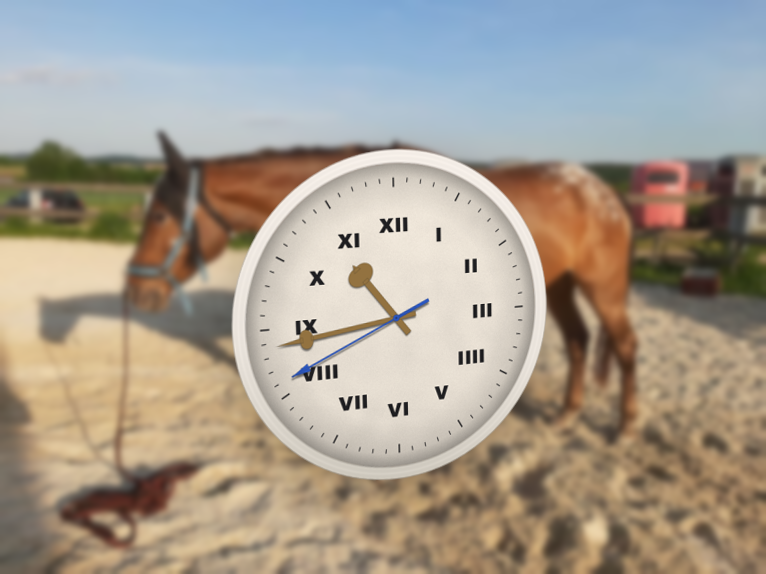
10:43:41
